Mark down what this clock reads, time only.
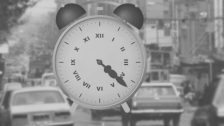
4:22
